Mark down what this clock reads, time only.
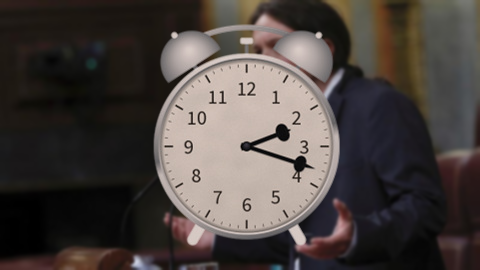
2:18
